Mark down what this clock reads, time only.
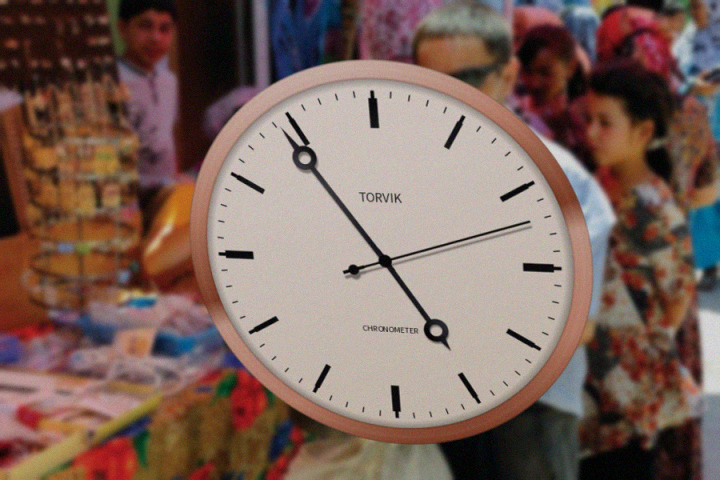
4:54:12
